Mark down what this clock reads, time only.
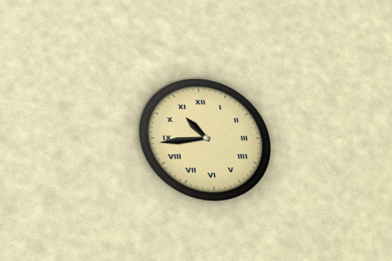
10:44
